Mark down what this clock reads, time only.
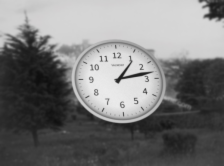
1:13
